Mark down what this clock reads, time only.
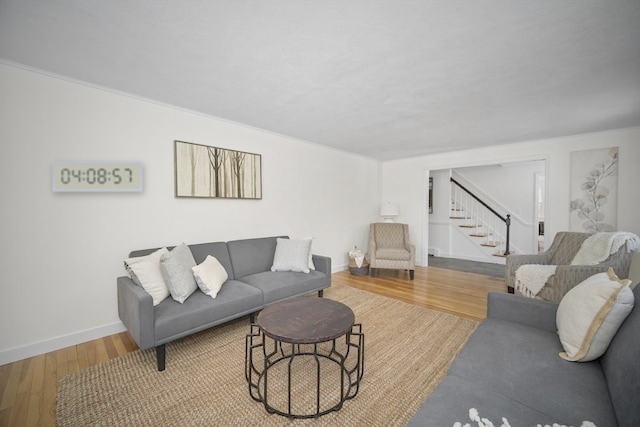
4:08:57
